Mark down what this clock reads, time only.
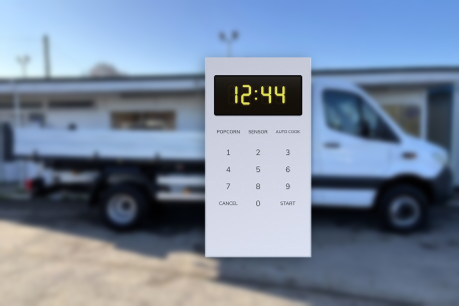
12:44
